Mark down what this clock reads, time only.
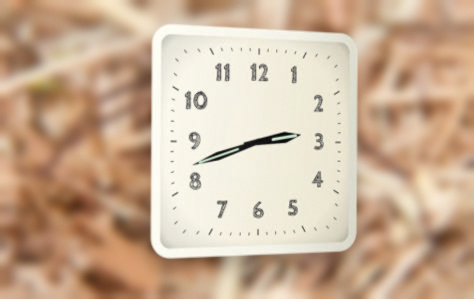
2:42
